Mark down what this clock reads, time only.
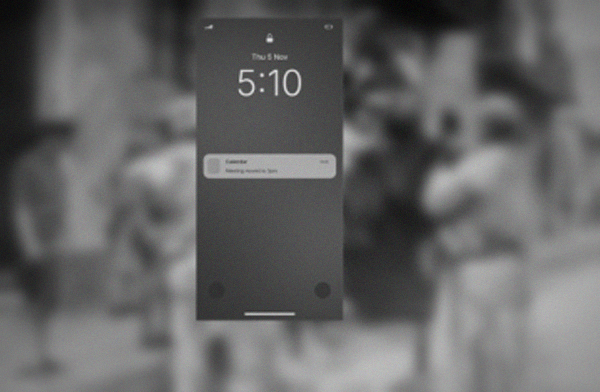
5:10
